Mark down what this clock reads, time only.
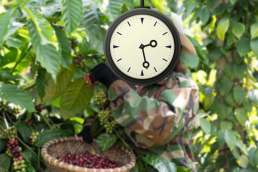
2:28
